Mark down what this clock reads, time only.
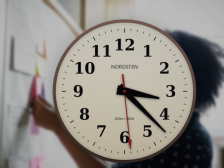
3:22:29
